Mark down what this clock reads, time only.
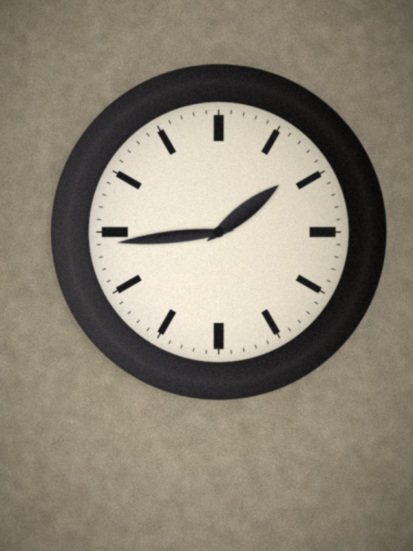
1:44
